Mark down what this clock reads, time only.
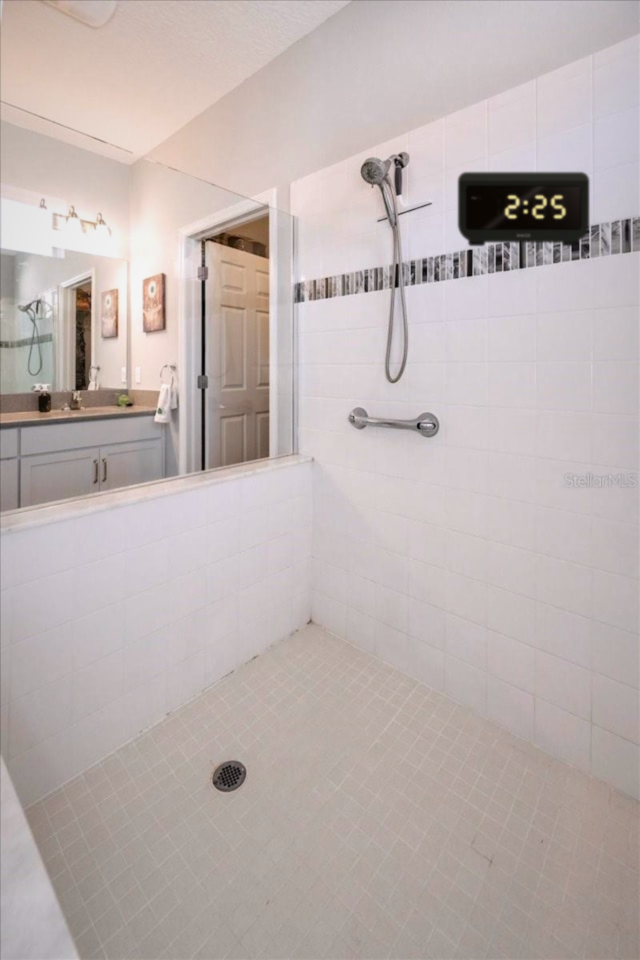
2:25
